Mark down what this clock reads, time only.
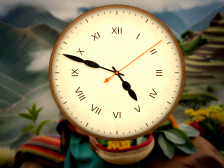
4:48:09
